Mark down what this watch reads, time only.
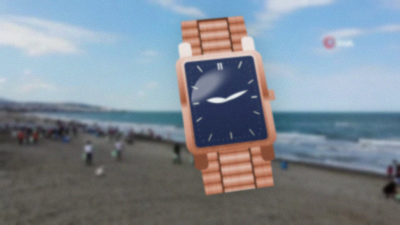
9:12
